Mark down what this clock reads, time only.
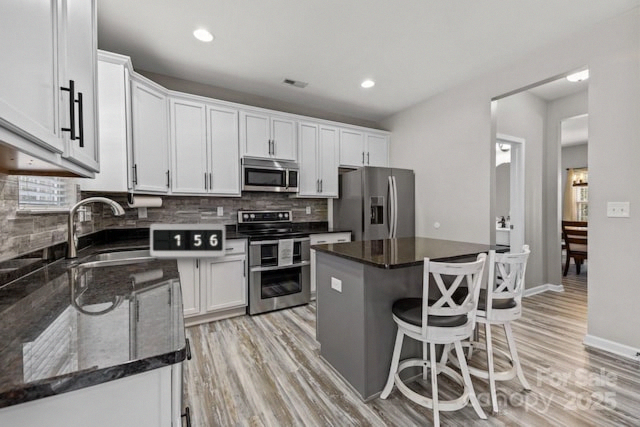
1:56
